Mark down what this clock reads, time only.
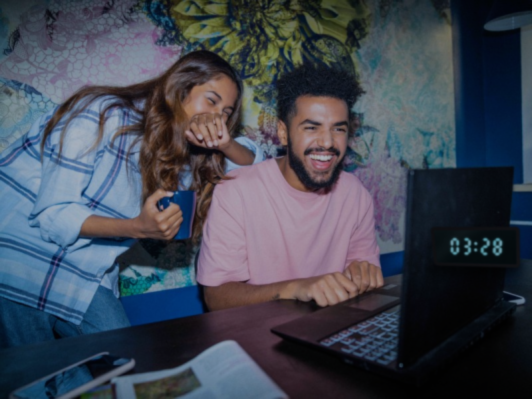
3:28
